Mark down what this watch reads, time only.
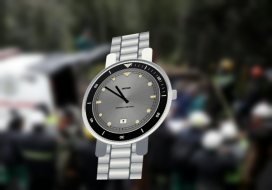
10:51
